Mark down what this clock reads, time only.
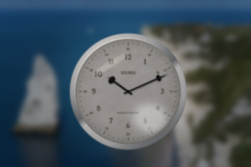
10:11
